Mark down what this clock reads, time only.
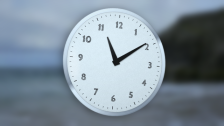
11:09
